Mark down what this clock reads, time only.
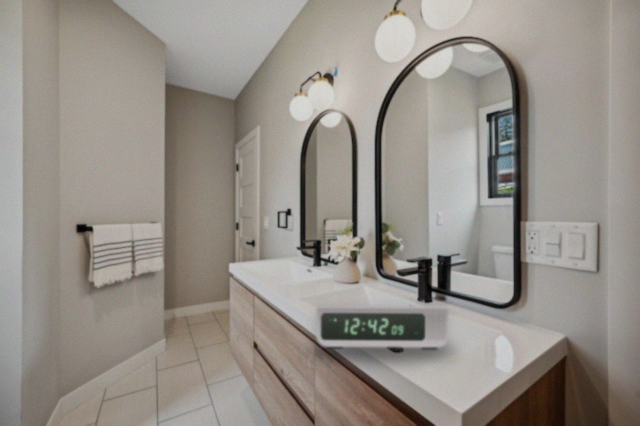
12:42
